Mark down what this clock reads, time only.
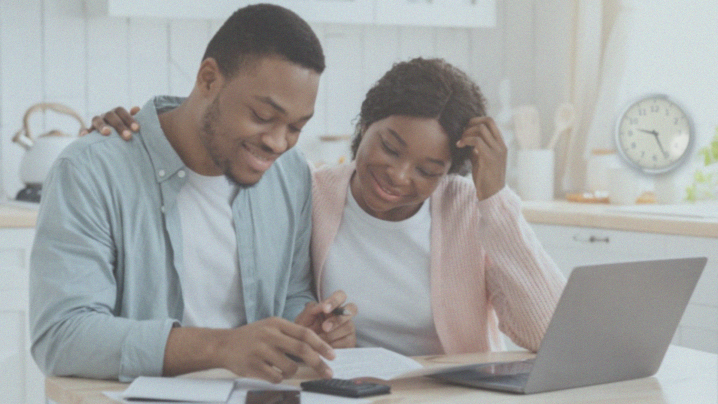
9:26
